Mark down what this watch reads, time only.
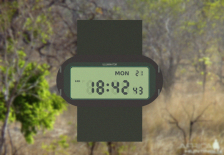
18:42:43
